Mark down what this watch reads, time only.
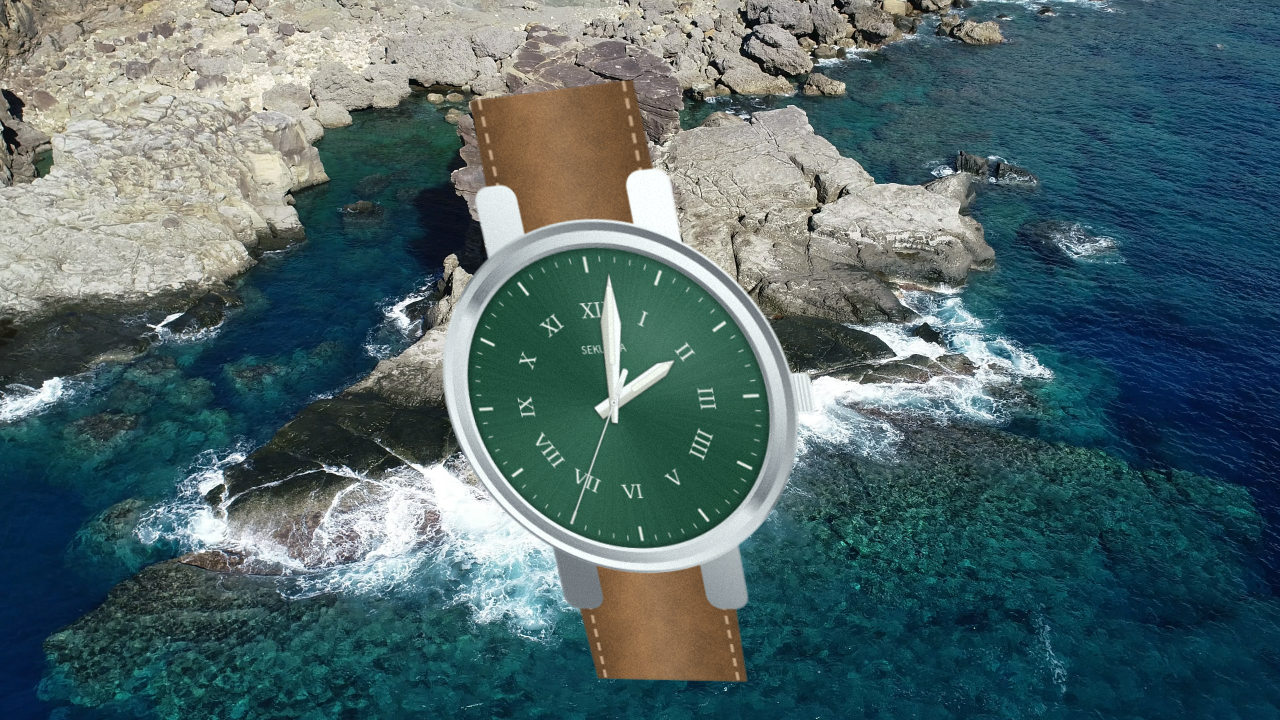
2:01:35
